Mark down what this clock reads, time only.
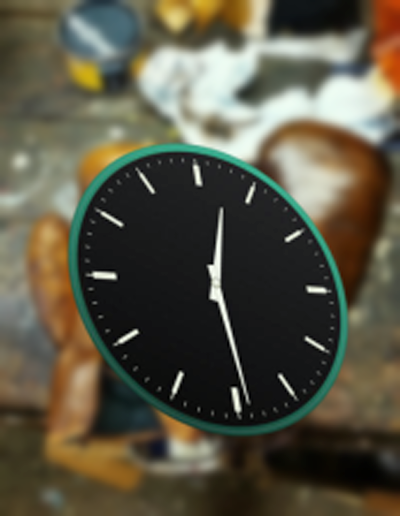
12:29
